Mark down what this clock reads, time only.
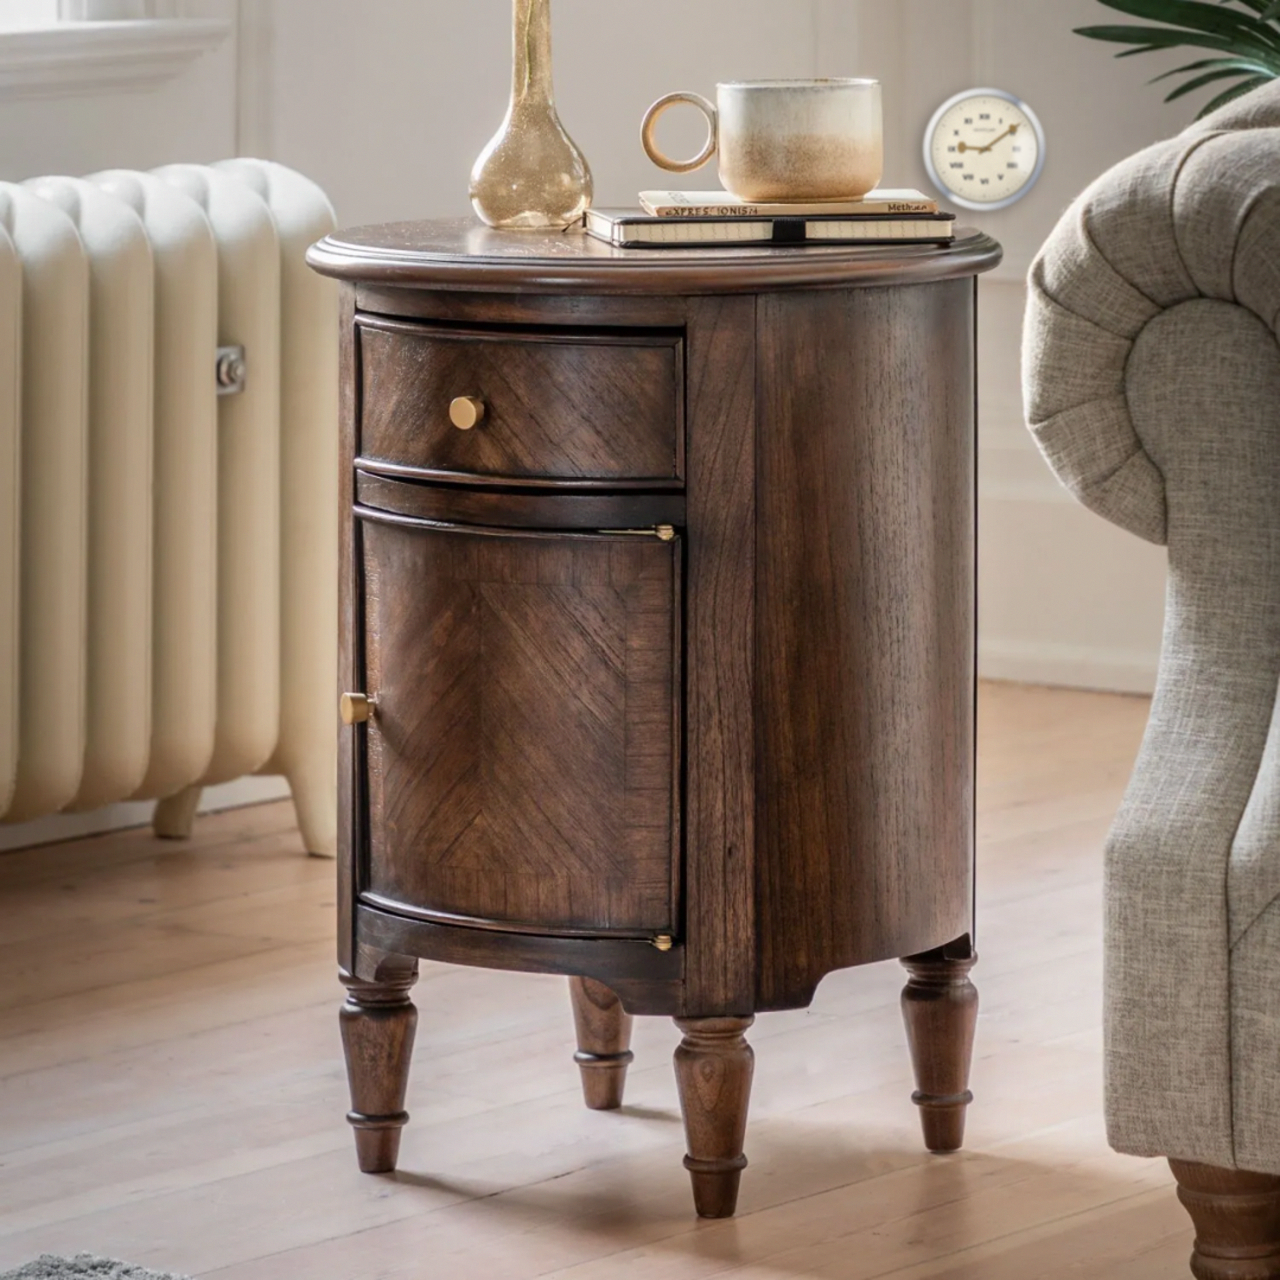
9:09
